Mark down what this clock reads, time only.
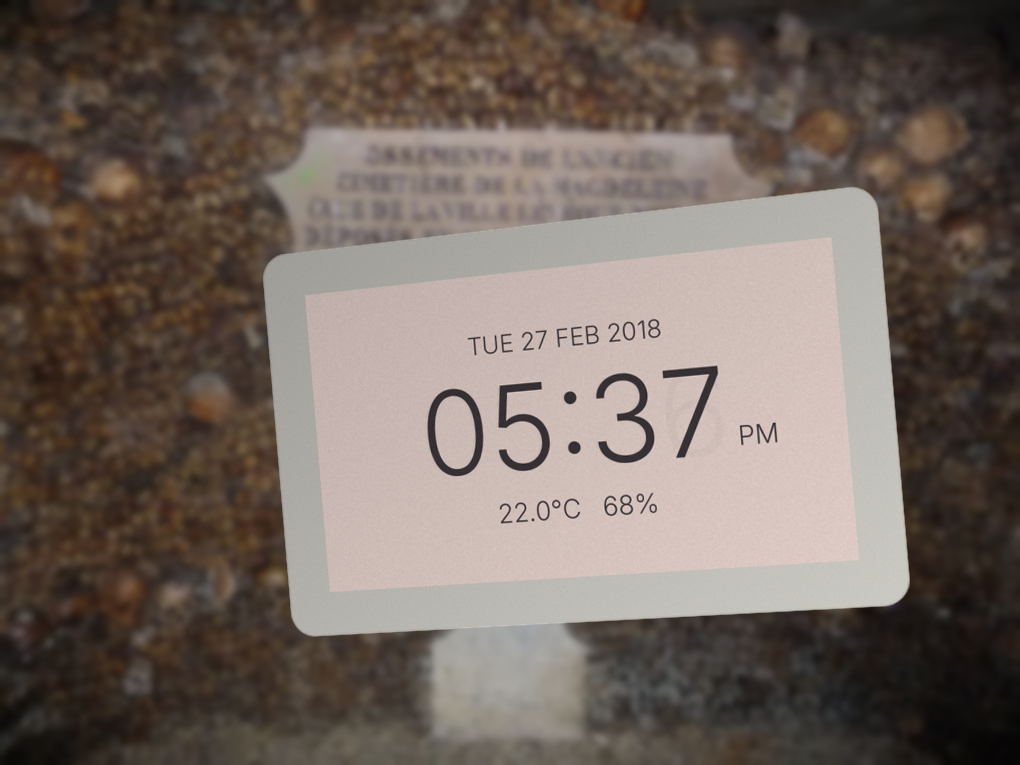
5:37
